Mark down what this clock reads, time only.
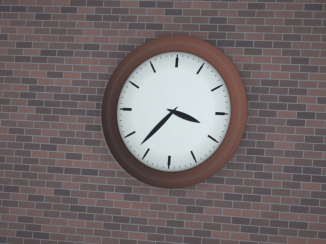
3:37
